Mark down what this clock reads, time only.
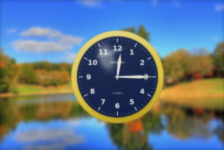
12:15
